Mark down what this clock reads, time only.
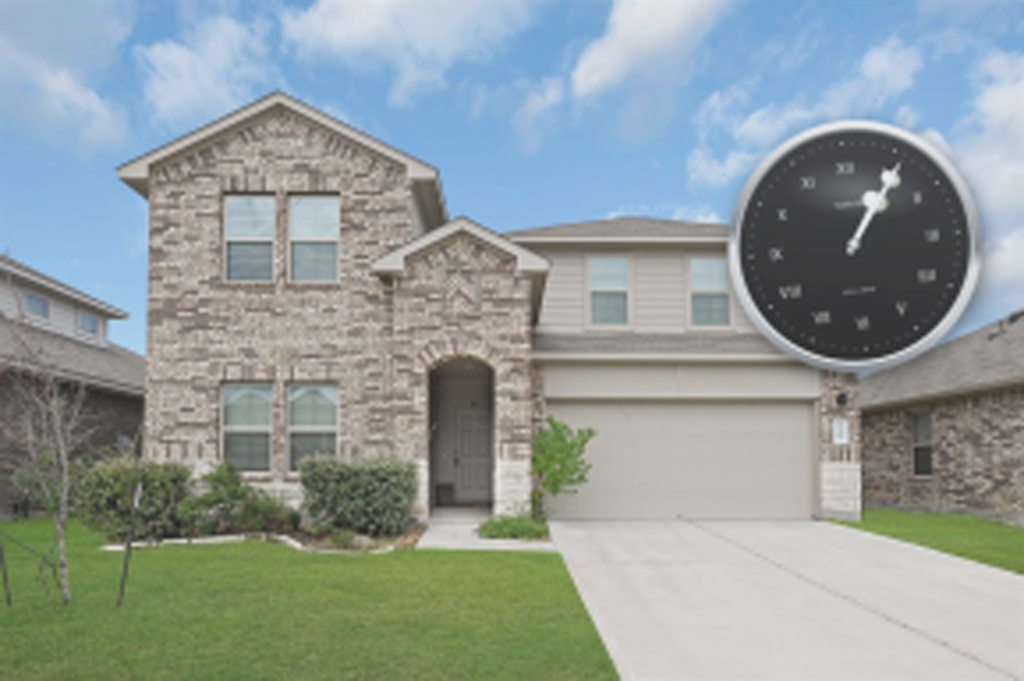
1:06
